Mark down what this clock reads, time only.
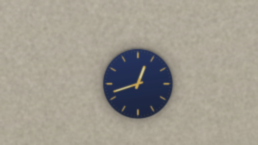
12:42
